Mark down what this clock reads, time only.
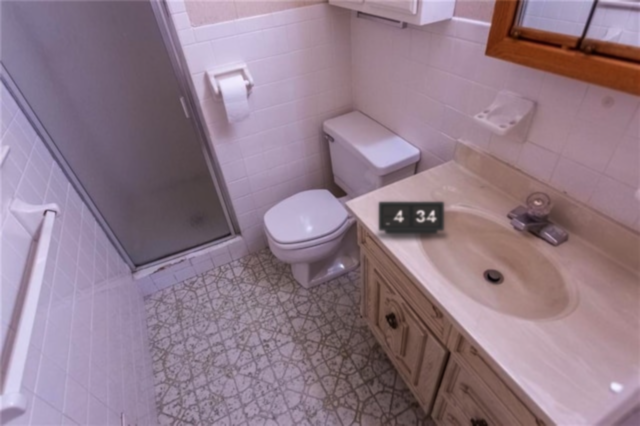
4:34
